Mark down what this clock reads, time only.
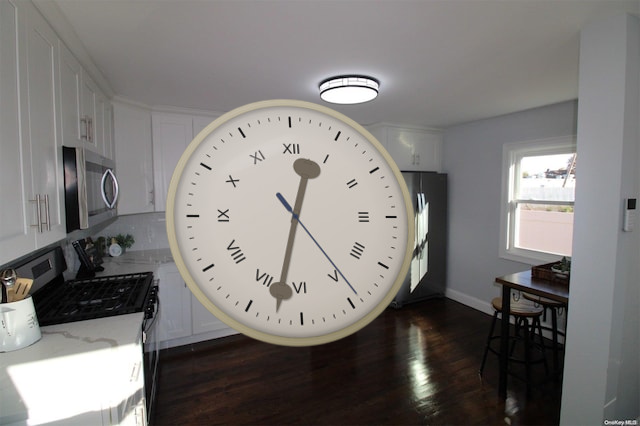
12:32:24
